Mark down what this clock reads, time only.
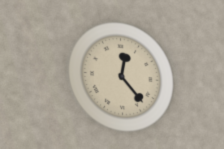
12:23
